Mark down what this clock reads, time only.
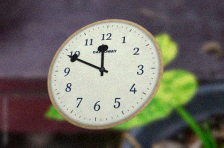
11:49
